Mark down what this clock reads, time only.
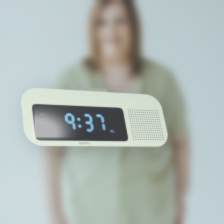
9:37
